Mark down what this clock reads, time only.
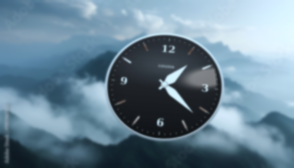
1:22
